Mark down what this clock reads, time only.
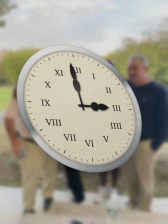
2:59
